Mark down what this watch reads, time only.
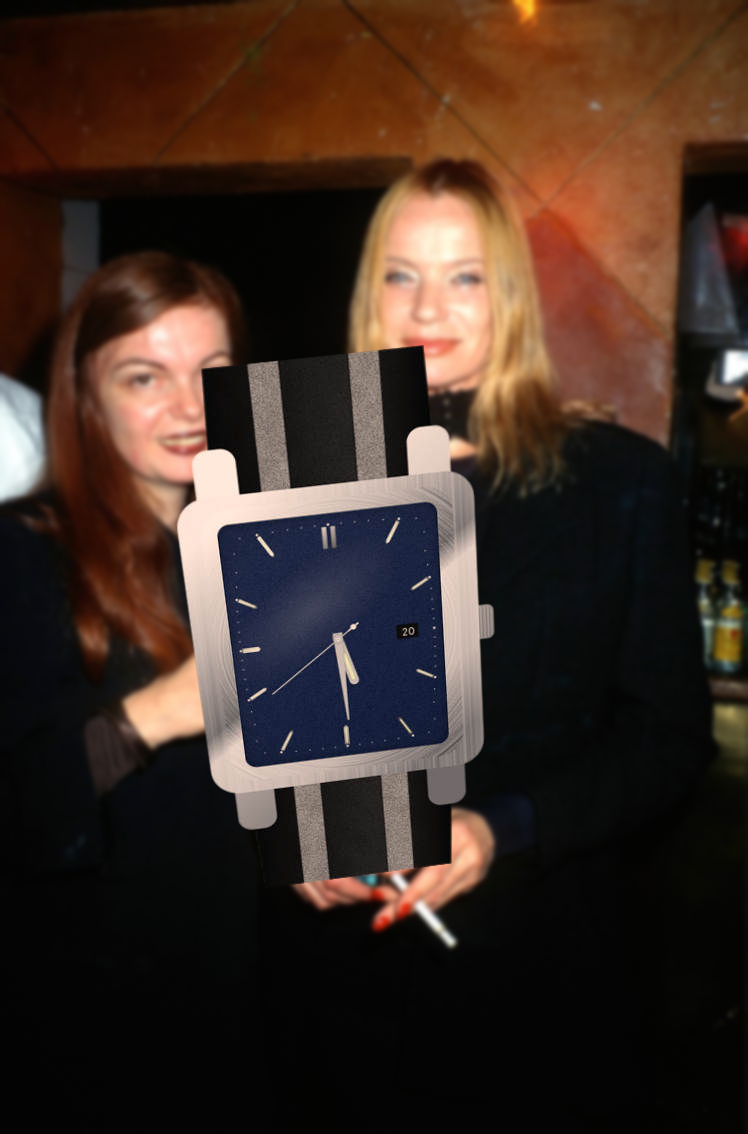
5:29:39
